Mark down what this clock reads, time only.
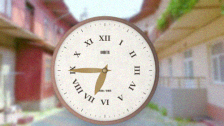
6:45
